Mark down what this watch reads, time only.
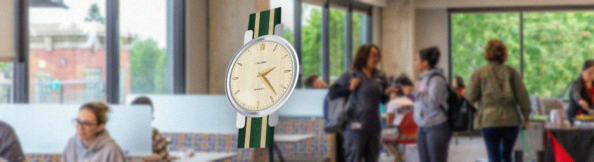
2:23
